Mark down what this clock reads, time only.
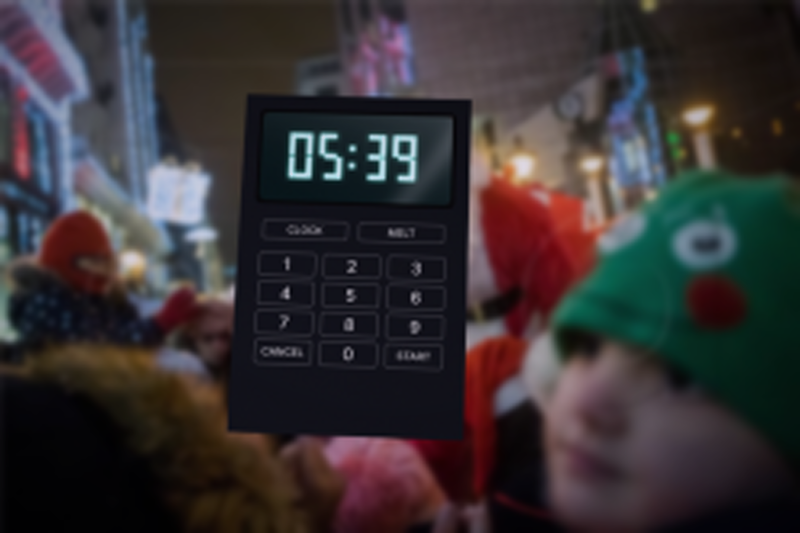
5:39
